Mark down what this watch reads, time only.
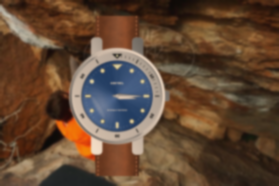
3:15
